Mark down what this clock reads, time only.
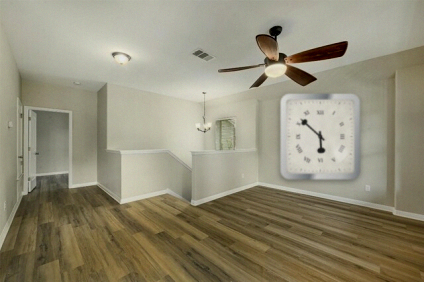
5:52
